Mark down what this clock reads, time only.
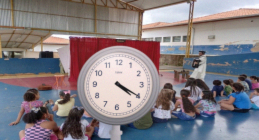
4:20
